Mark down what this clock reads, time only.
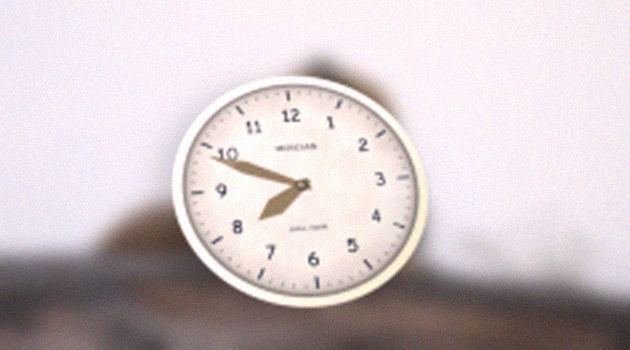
7:49
